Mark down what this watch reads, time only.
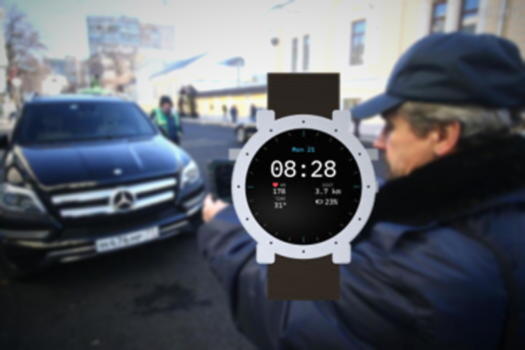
8:28
